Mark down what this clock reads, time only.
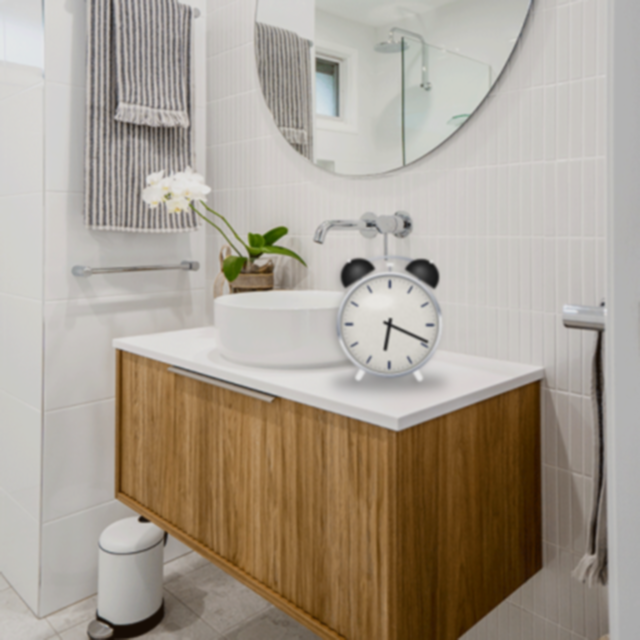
6:19
